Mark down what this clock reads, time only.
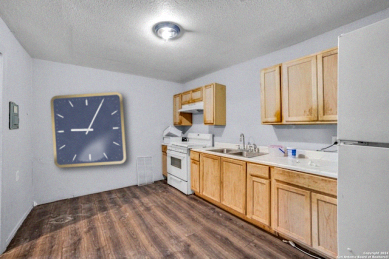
9:05
